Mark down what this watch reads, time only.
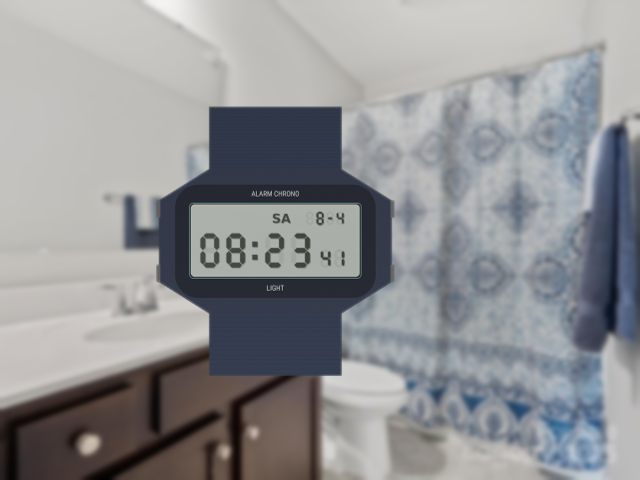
8:23:41
